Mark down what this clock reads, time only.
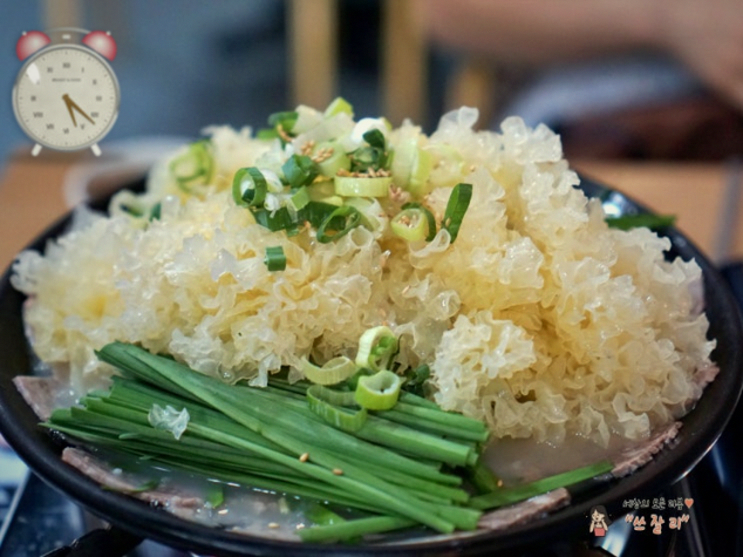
5:22
